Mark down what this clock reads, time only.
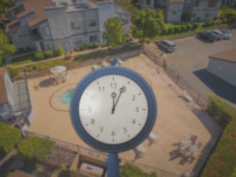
12:04
